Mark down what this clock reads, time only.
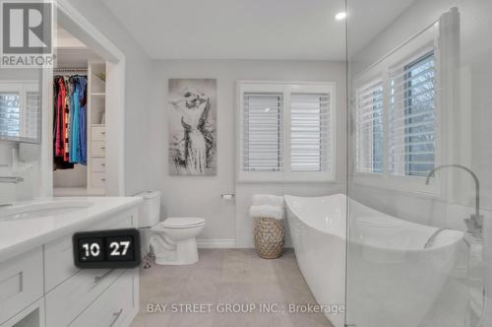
10:27
